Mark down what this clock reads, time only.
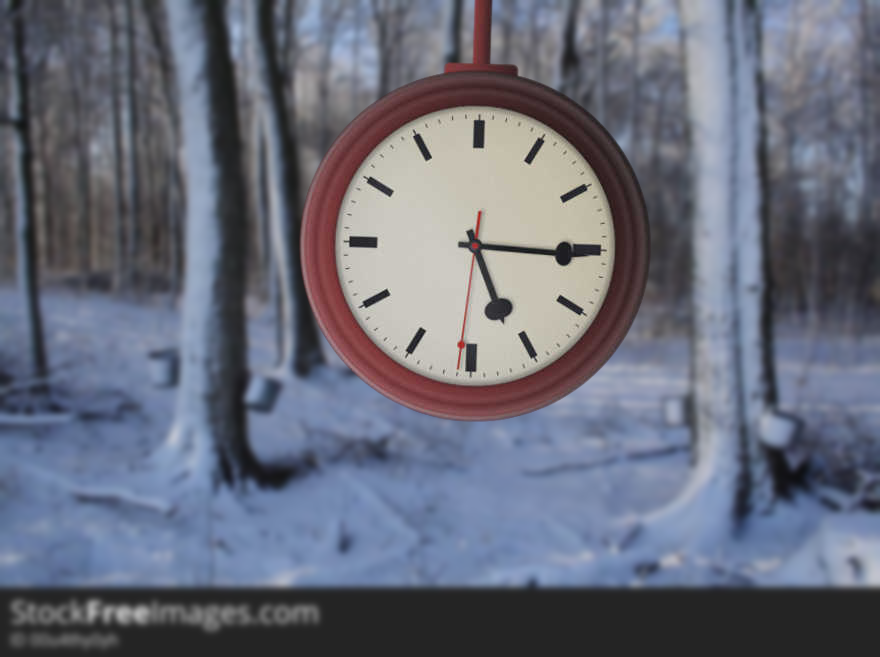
5:15:31
